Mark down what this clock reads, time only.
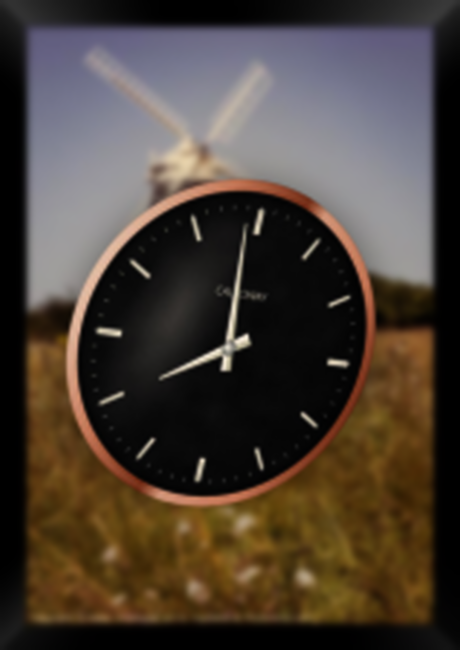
7:59
